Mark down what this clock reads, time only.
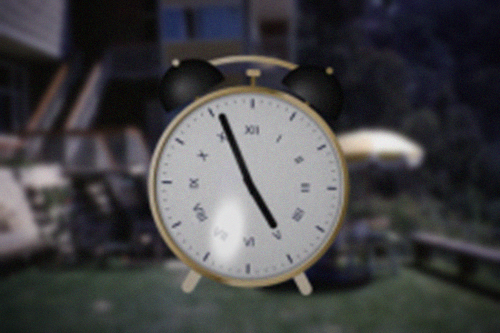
4:56
